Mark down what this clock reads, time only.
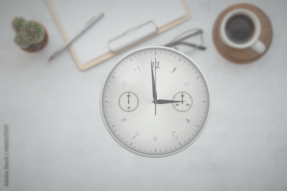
2:59
